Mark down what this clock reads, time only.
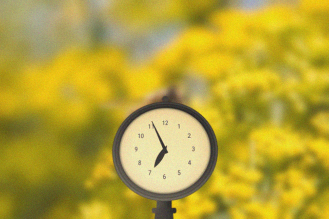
6:56
